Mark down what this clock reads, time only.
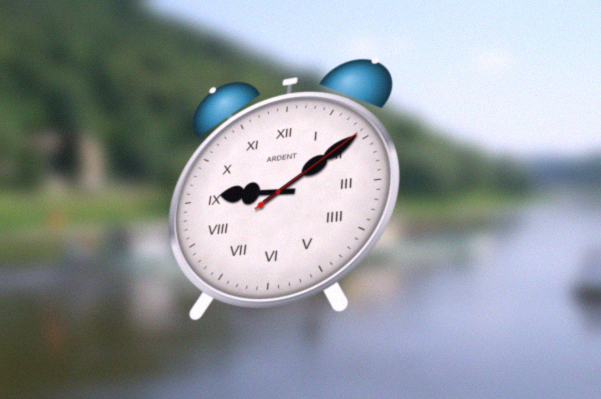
9:09:09
